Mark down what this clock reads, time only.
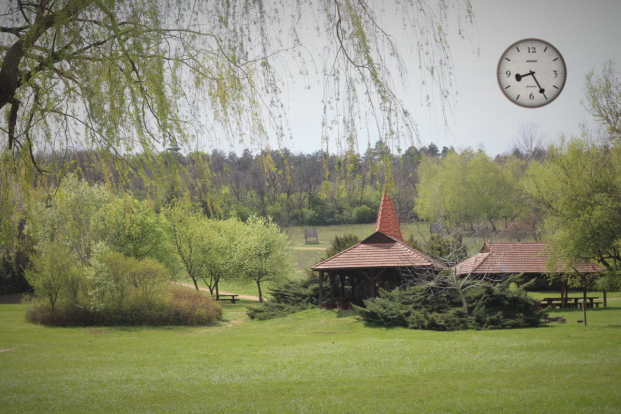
8:25
